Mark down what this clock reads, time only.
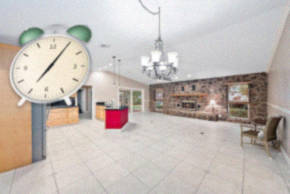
7:05
